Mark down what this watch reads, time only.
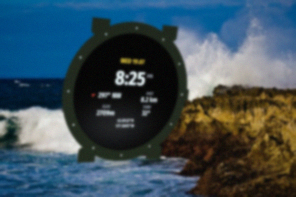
8:25
